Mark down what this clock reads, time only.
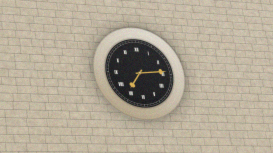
7:14
